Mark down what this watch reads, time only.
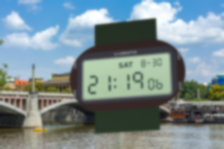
21:19
